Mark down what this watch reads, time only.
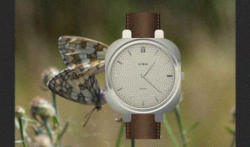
1:22
